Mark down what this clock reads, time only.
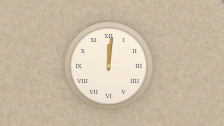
12:01
